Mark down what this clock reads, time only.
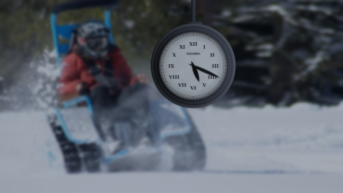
5:19
